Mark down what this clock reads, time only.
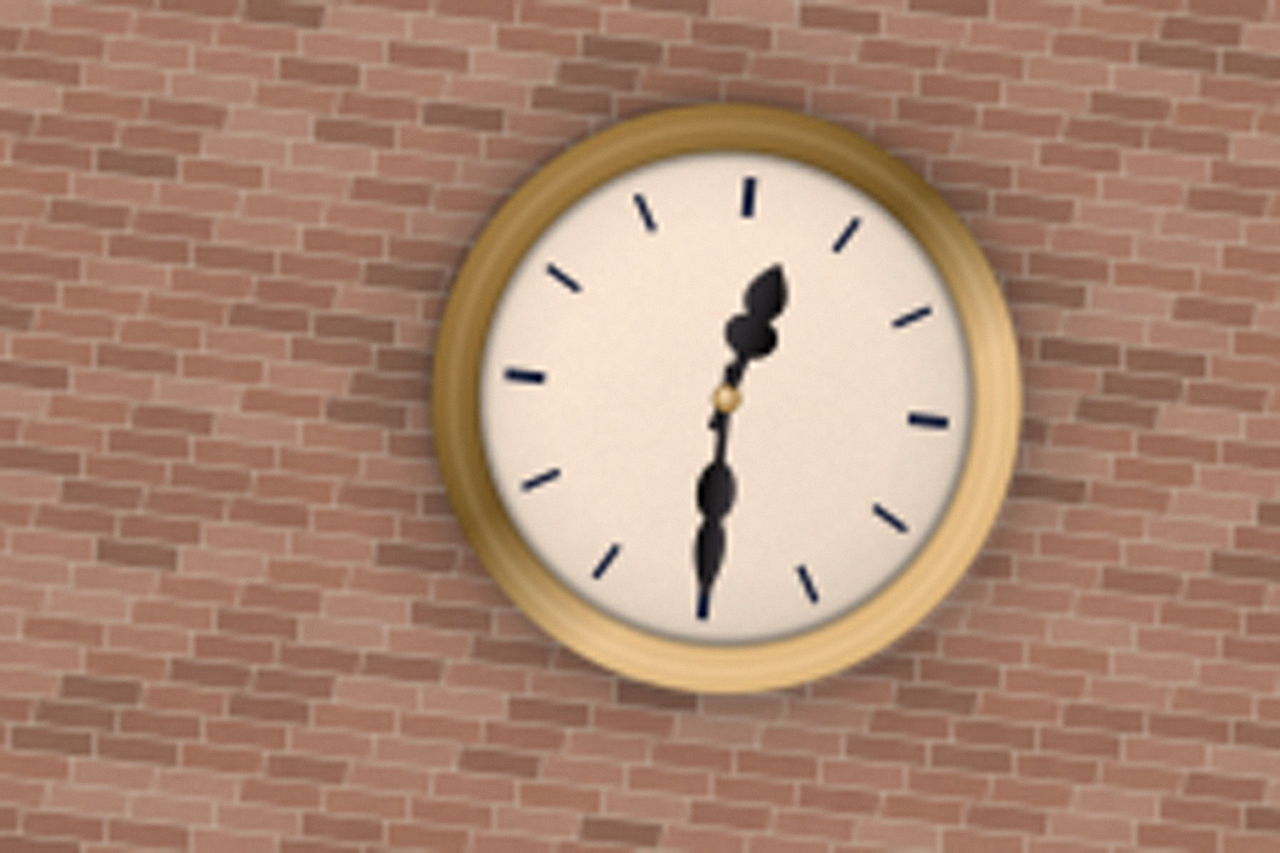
12:30
